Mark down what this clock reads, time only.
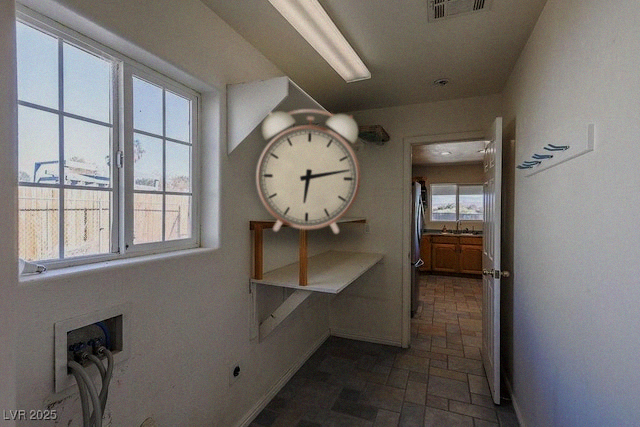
6:13
